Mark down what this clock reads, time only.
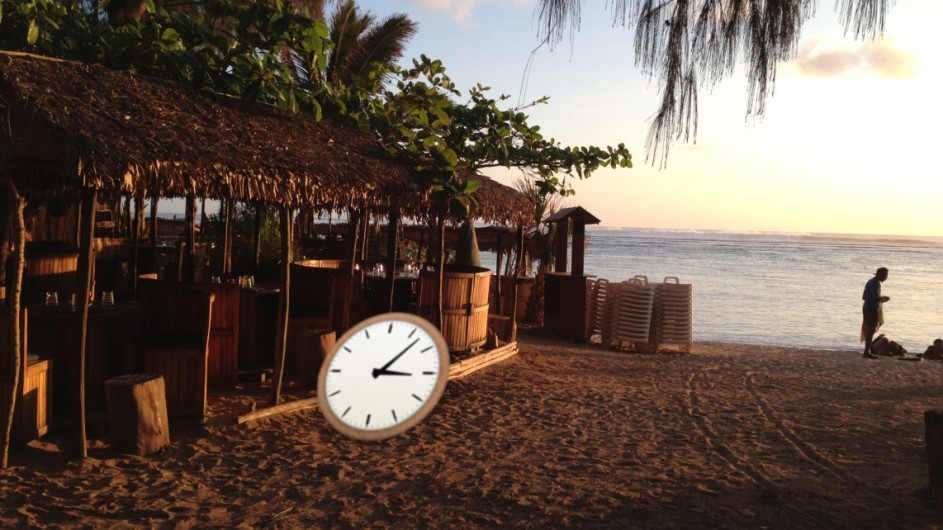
3:07
